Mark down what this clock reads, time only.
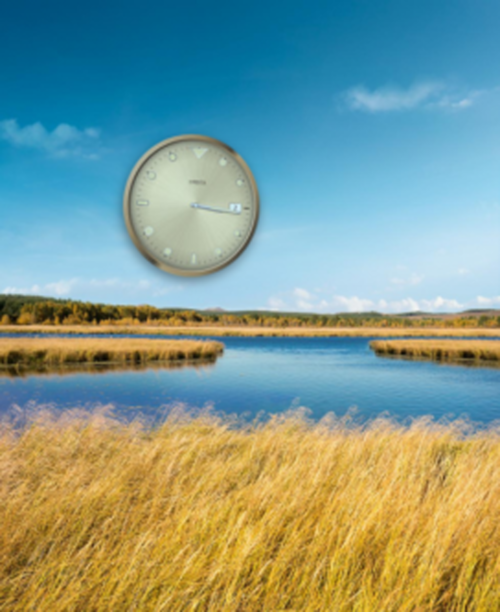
3:16
